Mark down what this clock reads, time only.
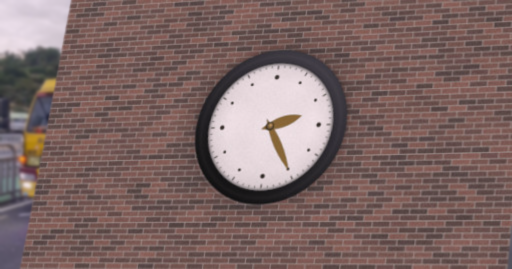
2:25
